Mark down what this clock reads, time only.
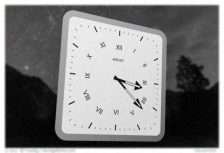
3:22
